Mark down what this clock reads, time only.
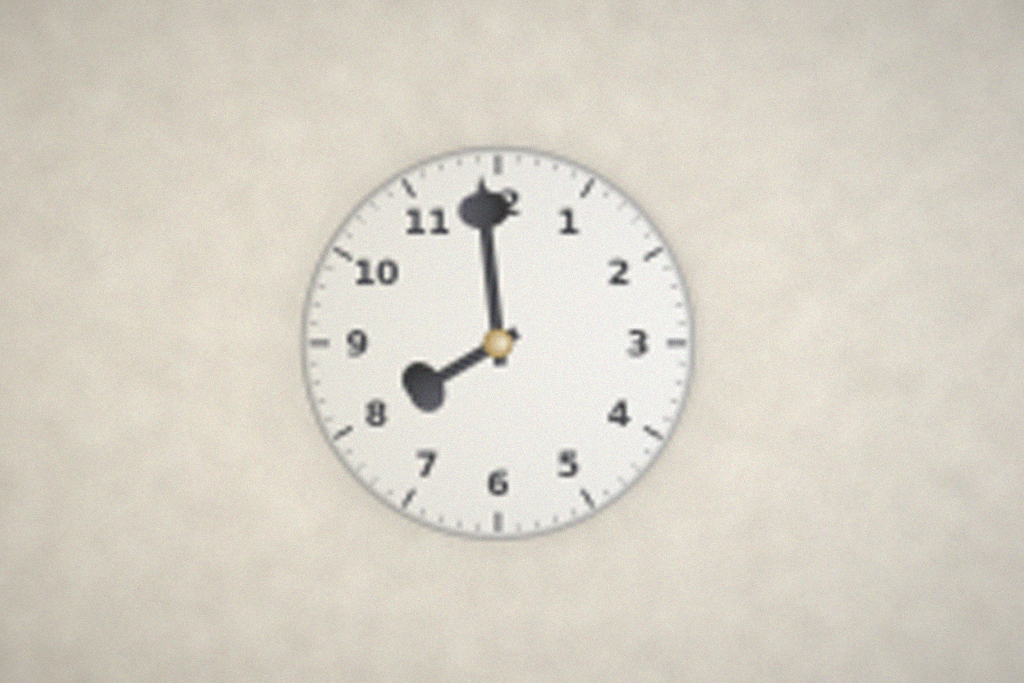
7:59
